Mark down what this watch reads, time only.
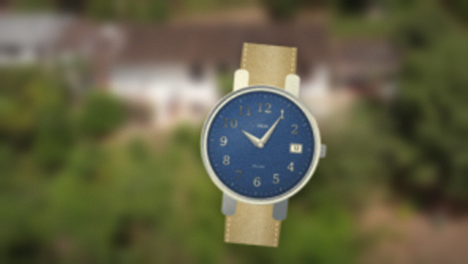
10:05
